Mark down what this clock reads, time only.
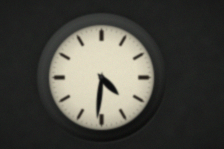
4:31
